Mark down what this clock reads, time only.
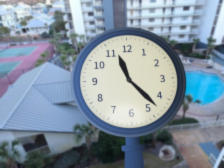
11:23
